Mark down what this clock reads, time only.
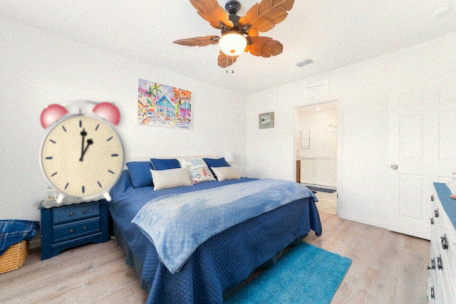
1:01
